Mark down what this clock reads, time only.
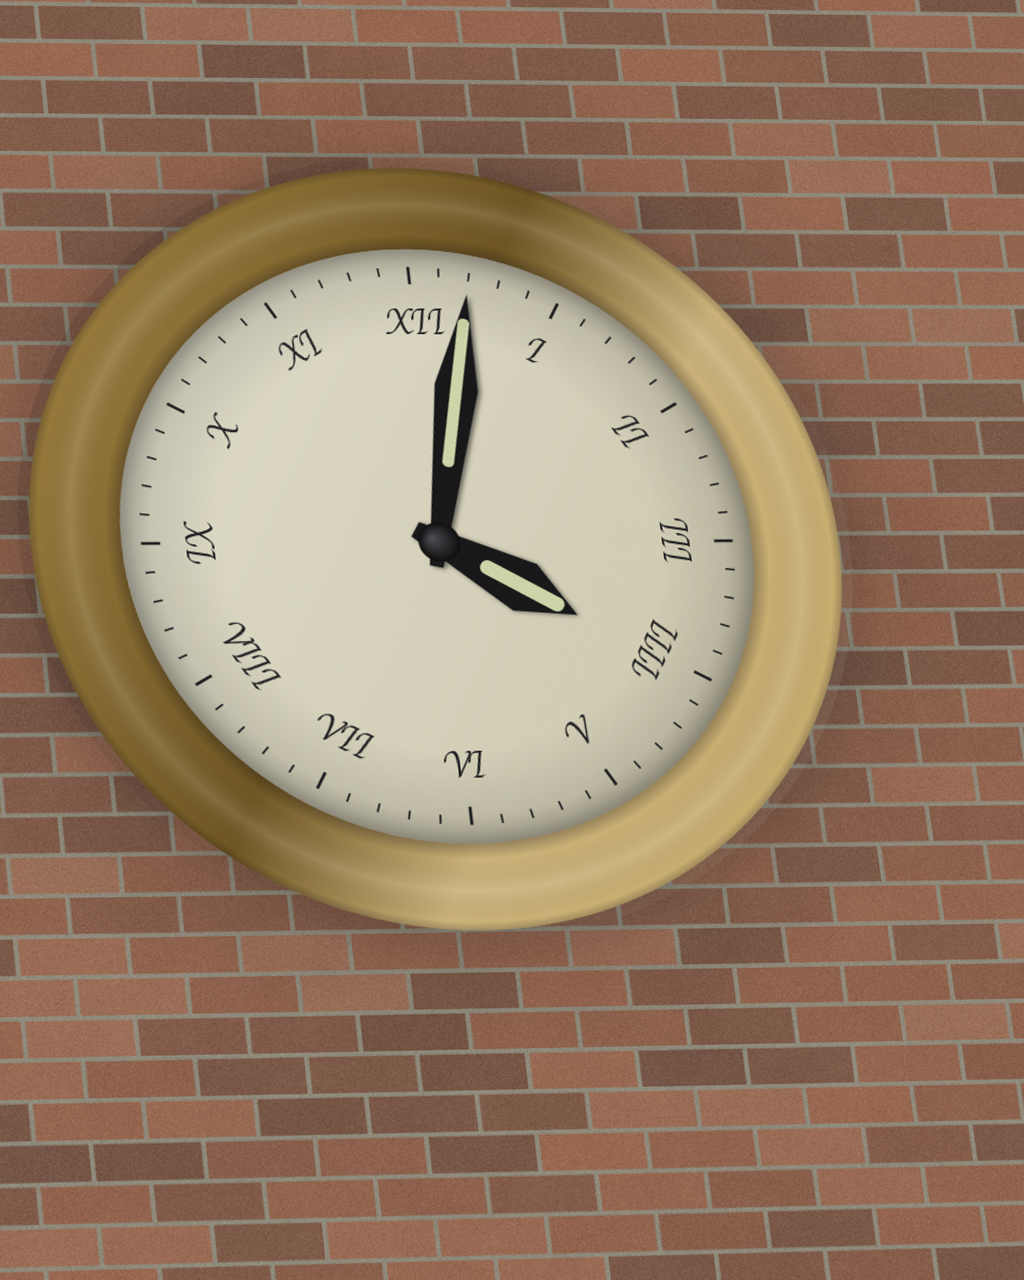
4:02
